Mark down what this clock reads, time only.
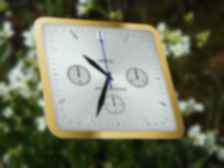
10:34
